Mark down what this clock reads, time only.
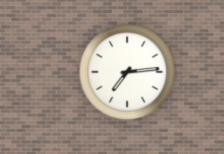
7:14
